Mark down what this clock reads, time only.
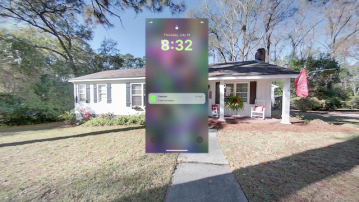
8:32
